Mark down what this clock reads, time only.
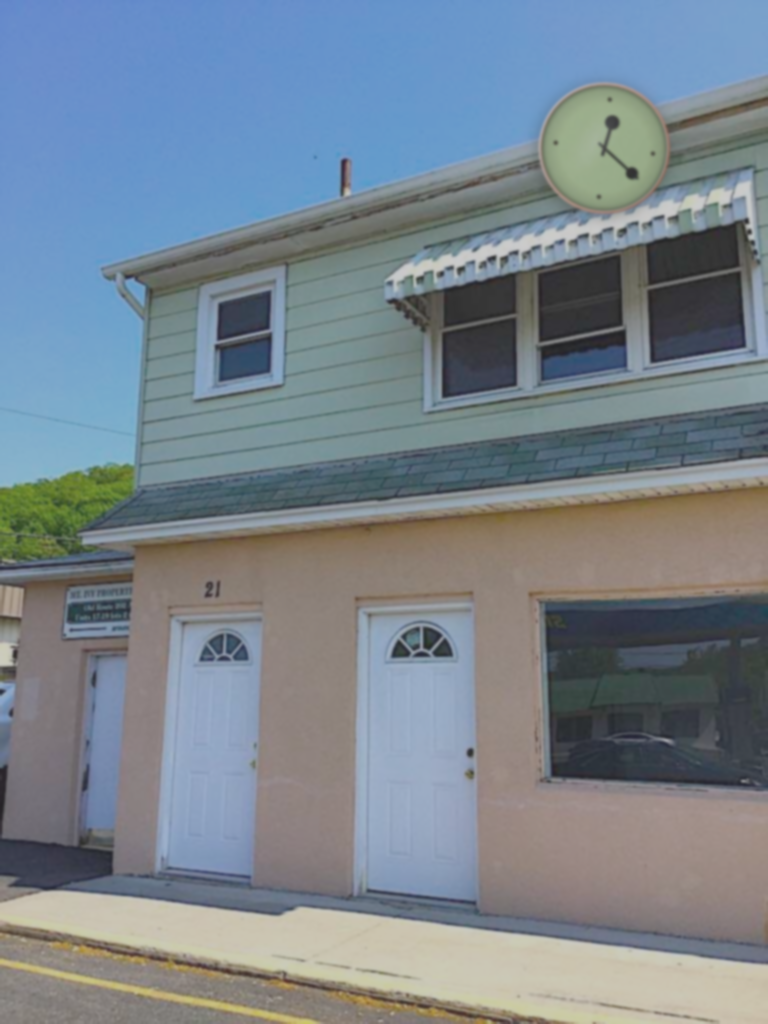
12:21
